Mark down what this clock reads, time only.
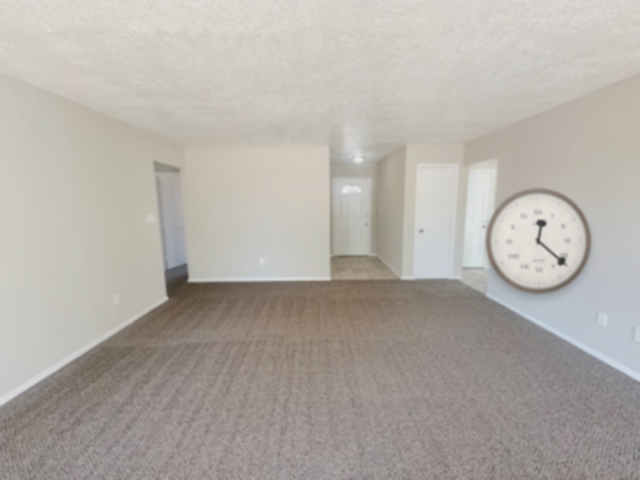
12:22
